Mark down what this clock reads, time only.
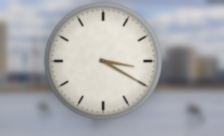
3:20
